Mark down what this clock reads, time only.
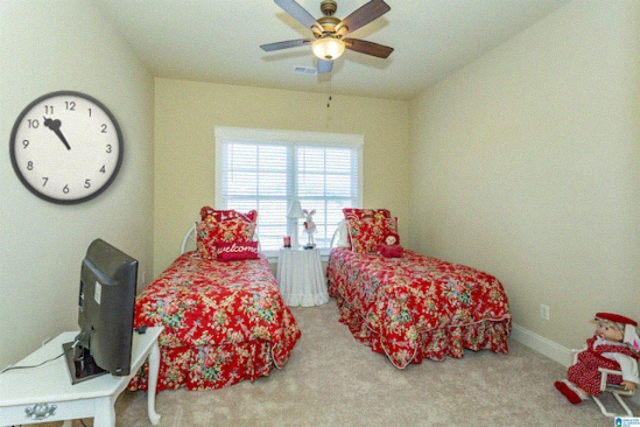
10:53
